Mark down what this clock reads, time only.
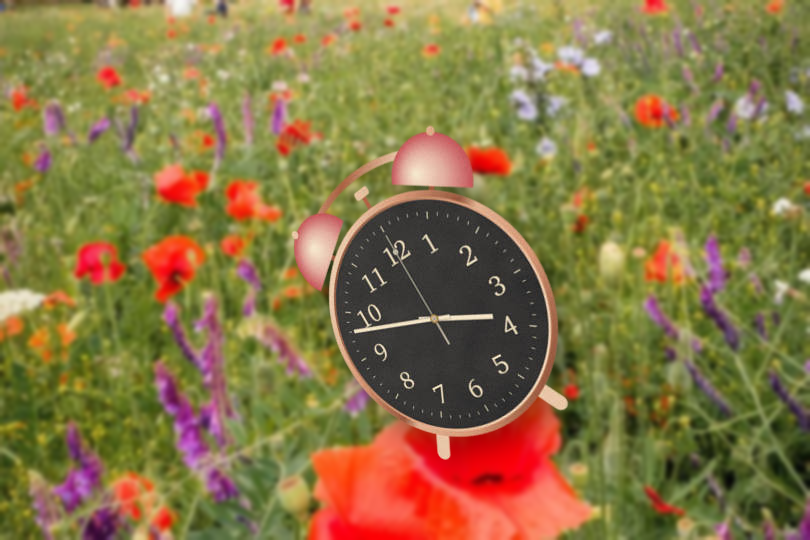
3:48:00
